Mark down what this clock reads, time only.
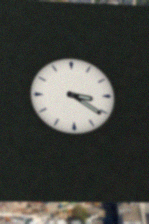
3:21
